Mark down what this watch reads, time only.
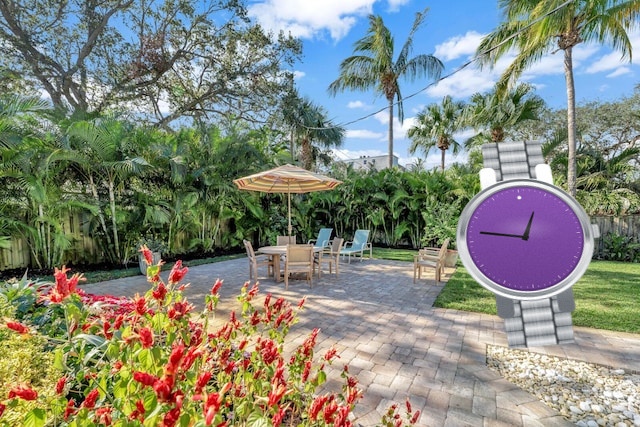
12:47
